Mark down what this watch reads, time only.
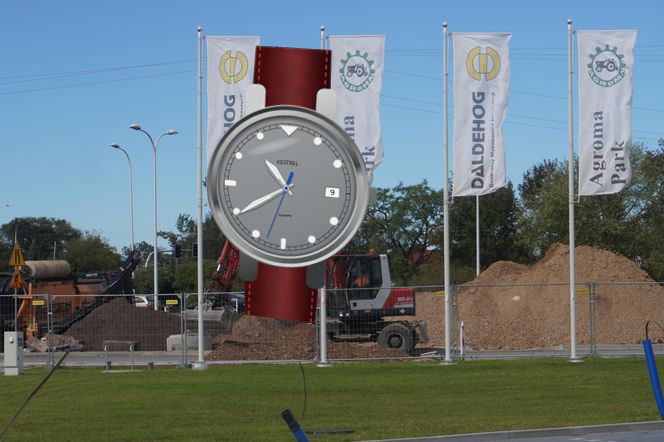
10:39:33
